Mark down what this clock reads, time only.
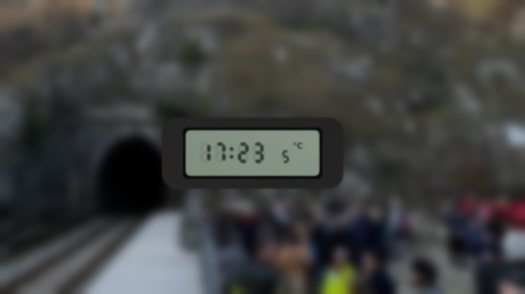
17:23
